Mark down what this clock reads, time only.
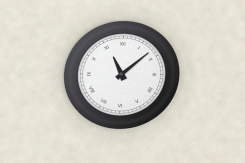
11:08
